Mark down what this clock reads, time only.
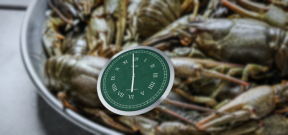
5:59
